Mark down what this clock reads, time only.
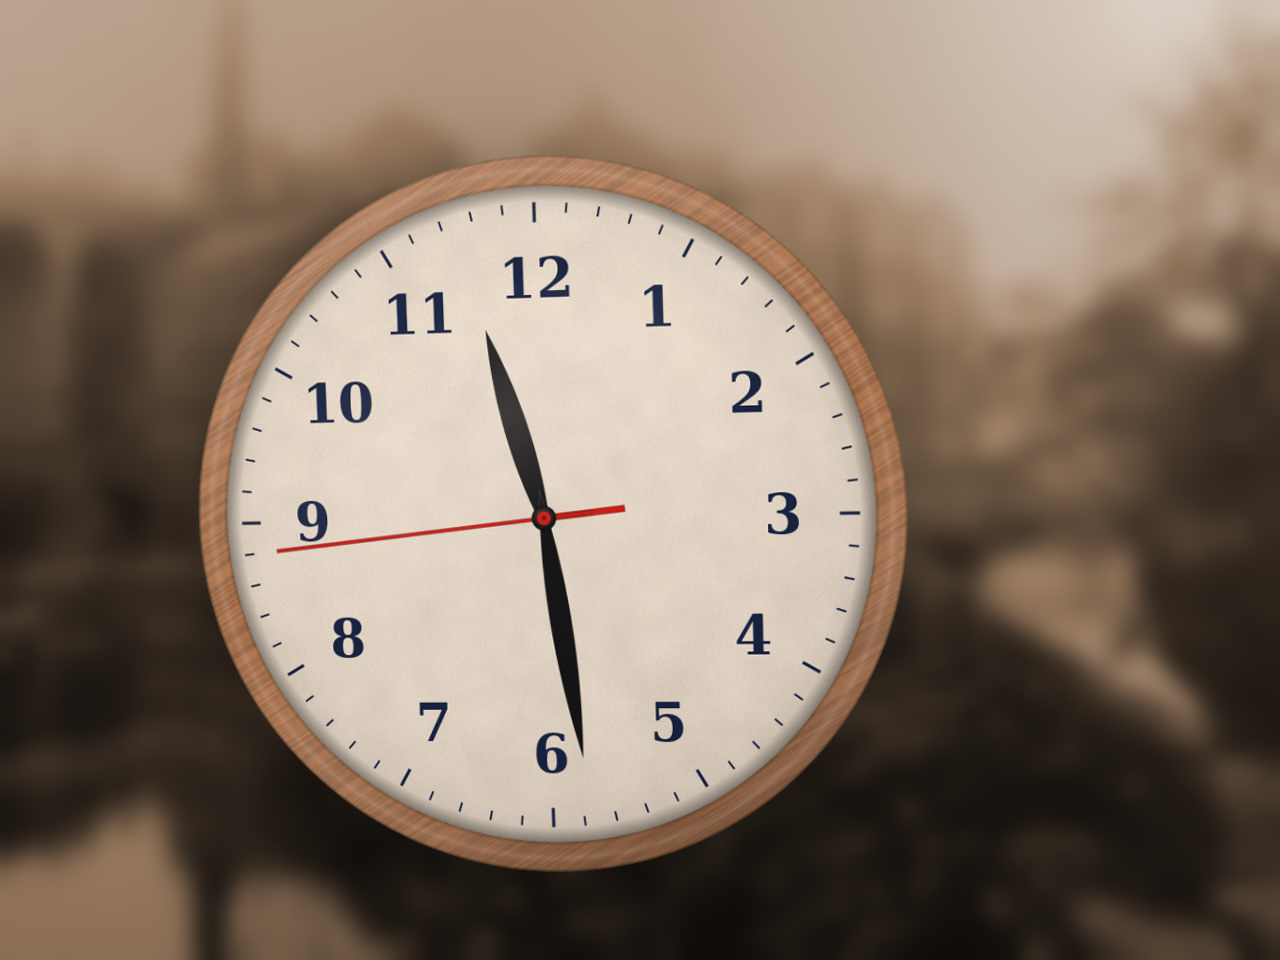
11:28:44
